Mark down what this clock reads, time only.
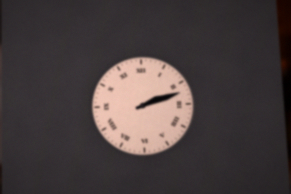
2:12
